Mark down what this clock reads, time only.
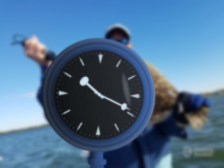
10:19
